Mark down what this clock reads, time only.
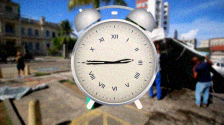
2:45
